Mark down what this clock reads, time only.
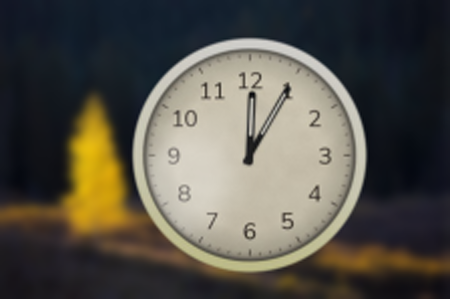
12:05
